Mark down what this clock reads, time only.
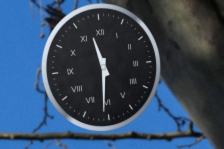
11:31
